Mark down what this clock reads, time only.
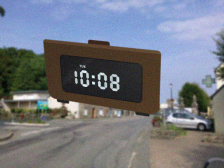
10:08
